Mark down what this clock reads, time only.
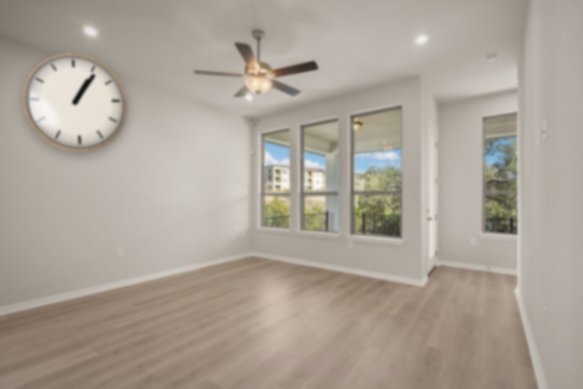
1:06
